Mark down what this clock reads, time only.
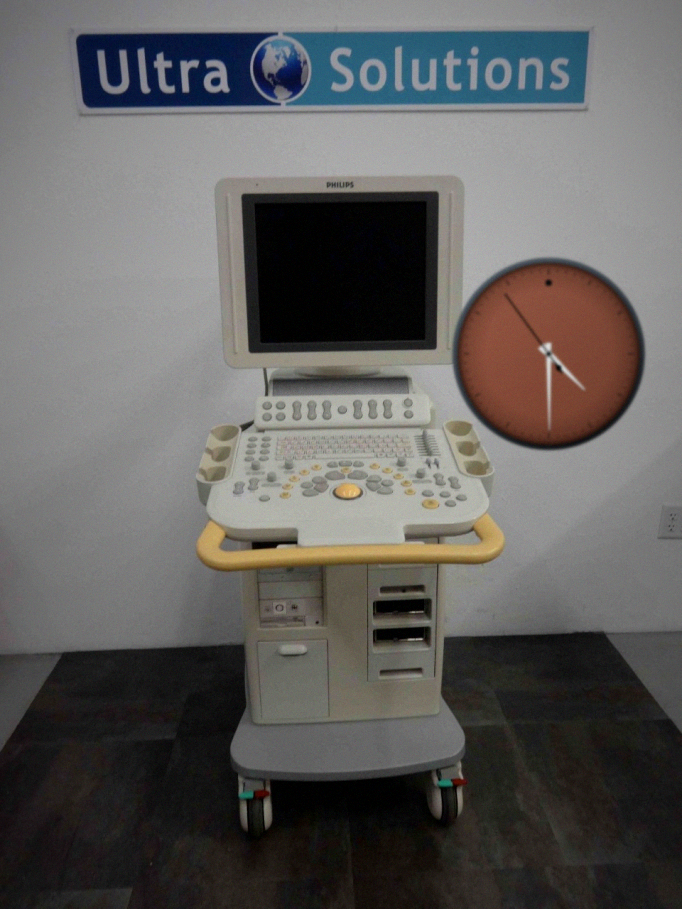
4:29:54
